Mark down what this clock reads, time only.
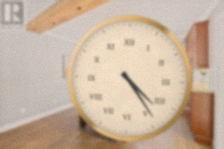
4:24
